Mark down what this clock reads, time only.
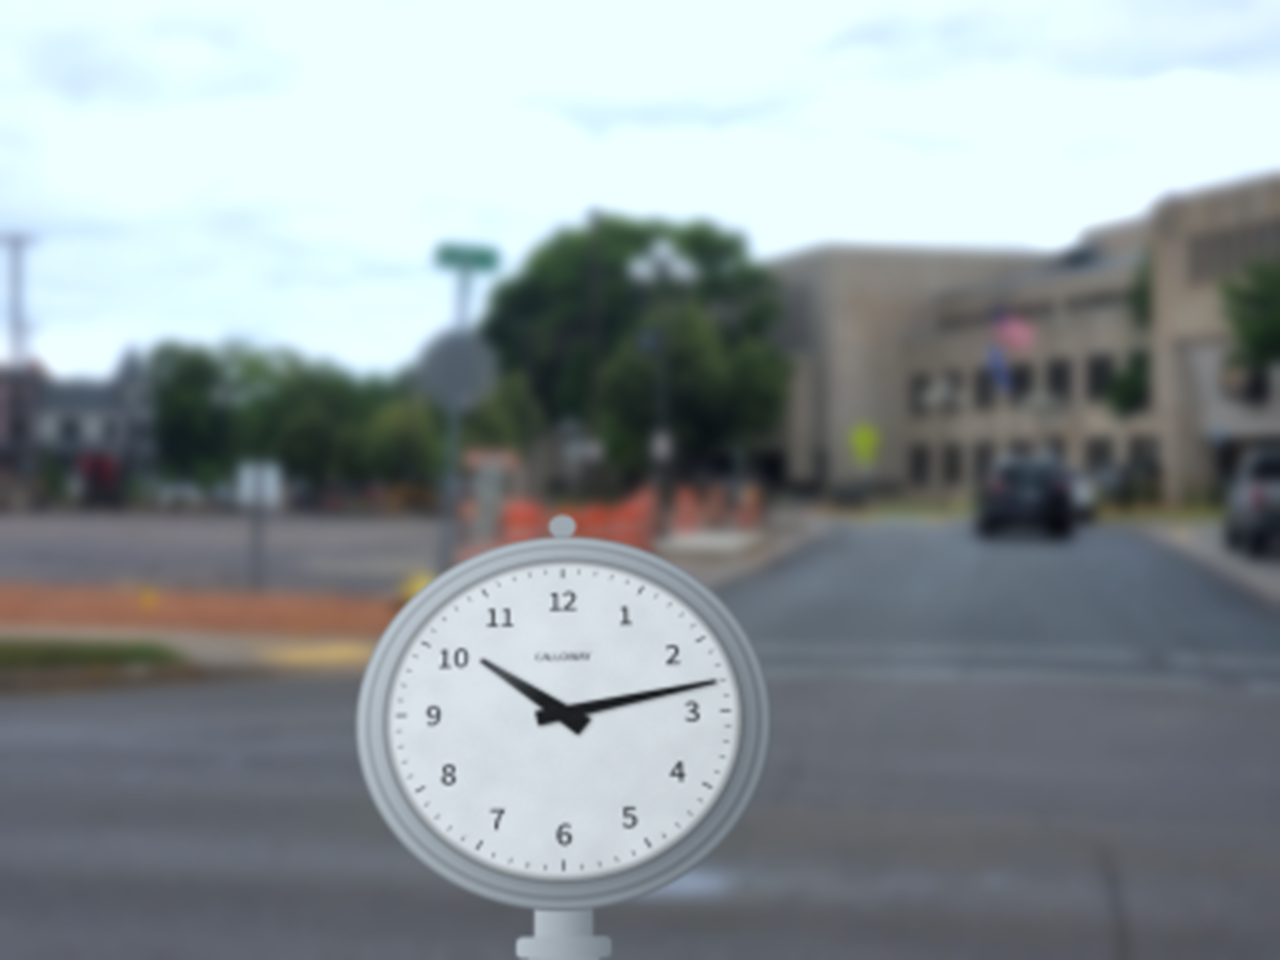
10:13
